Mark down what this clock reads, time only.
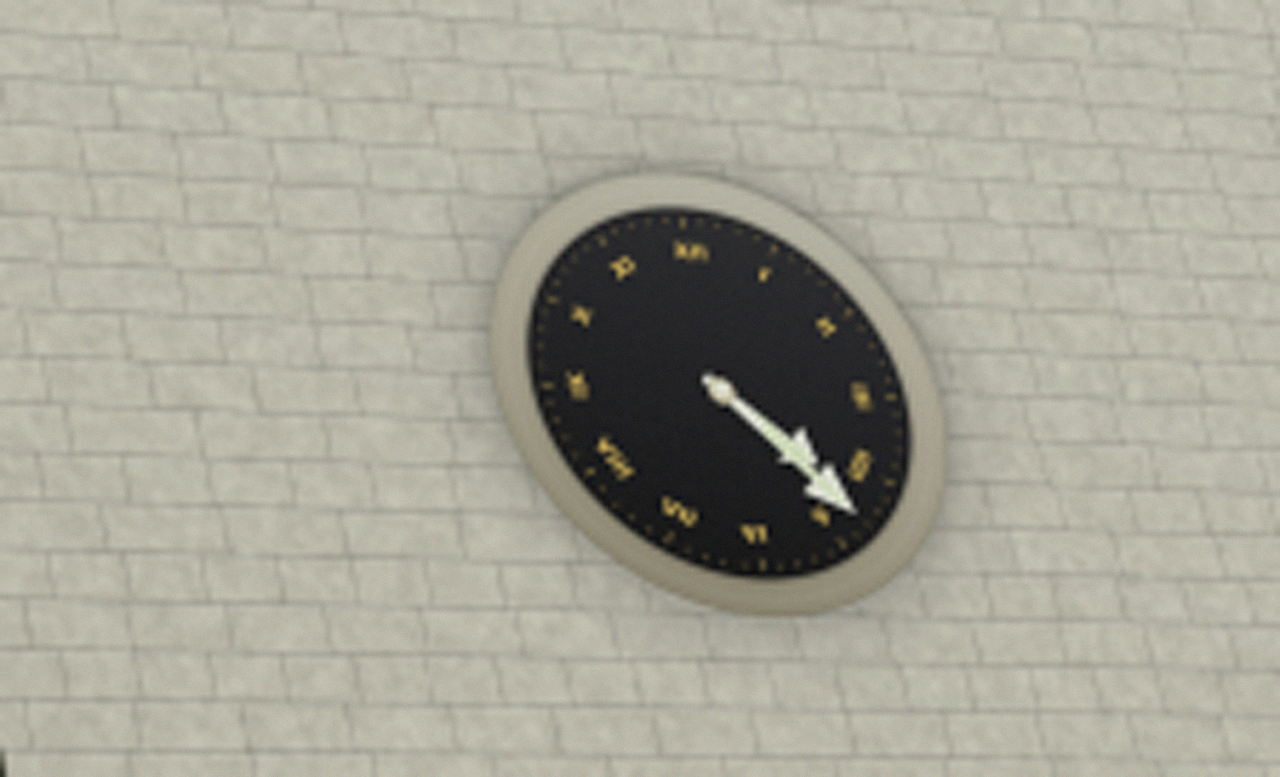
4:23
